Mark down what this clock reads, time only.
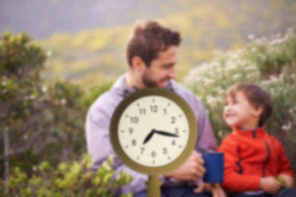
7:17
